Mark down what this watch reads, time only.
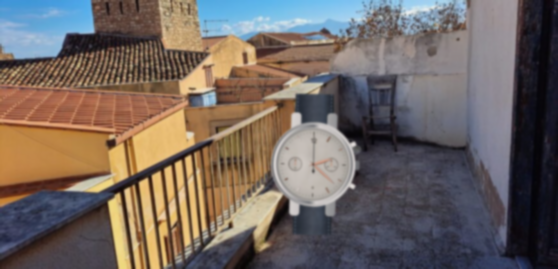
2:22
